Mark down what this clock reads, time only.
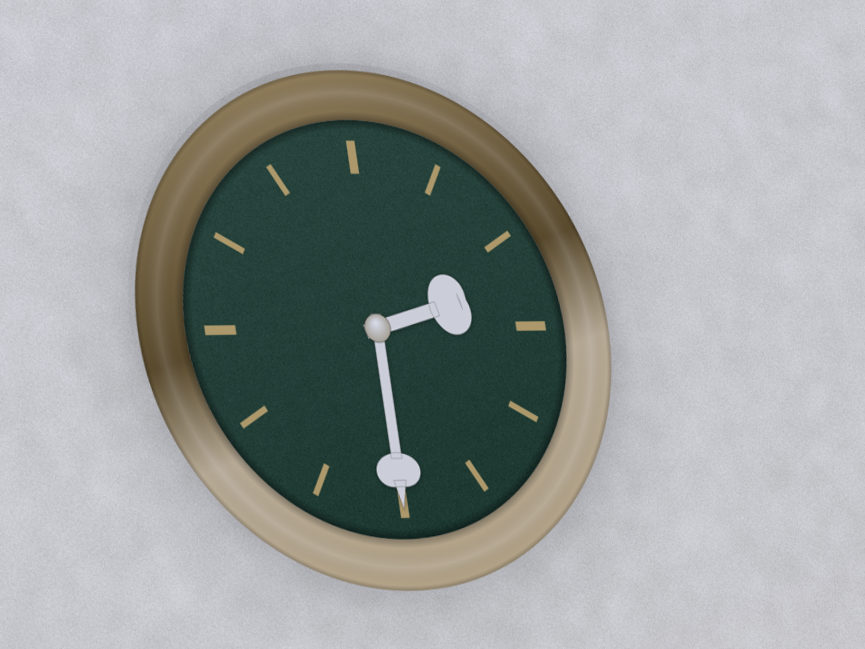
2:30
